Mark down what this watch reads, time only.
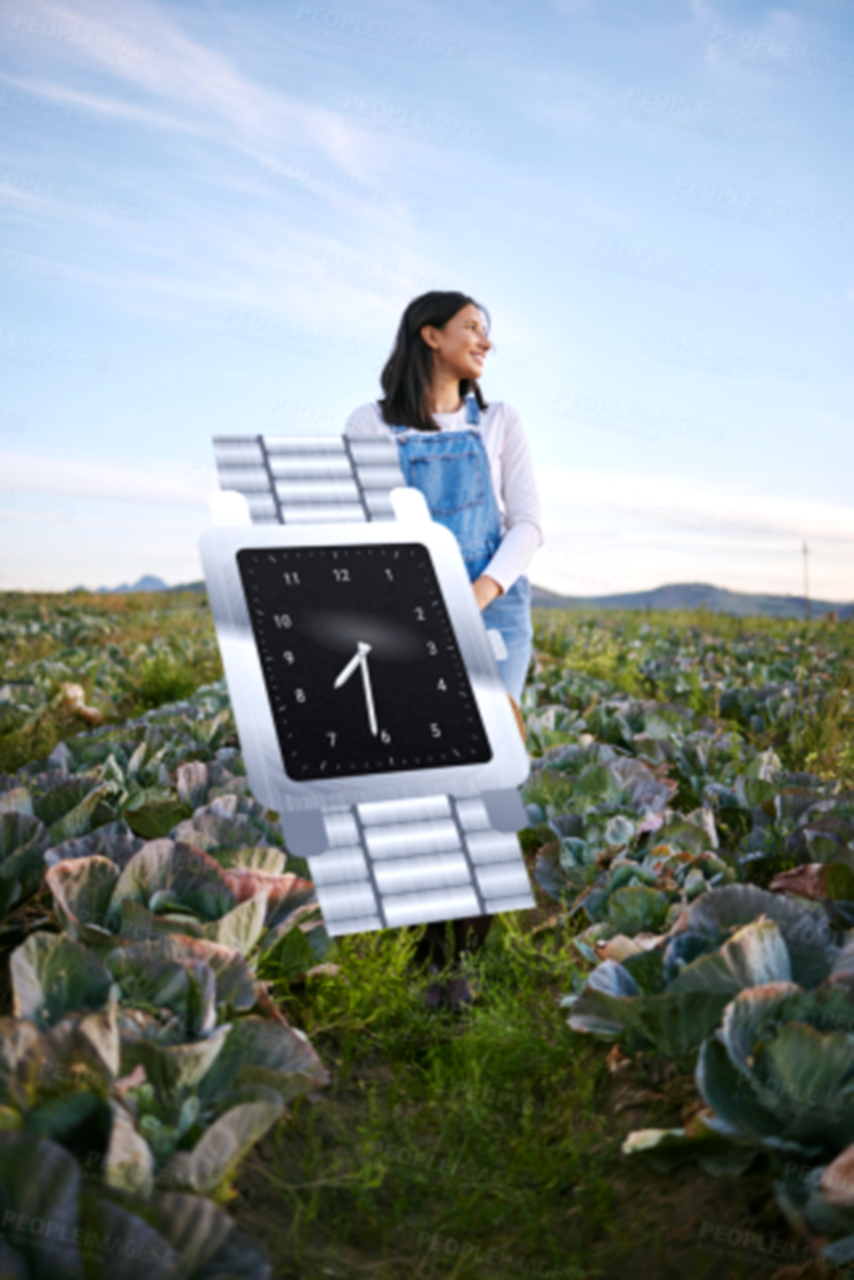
7:31
